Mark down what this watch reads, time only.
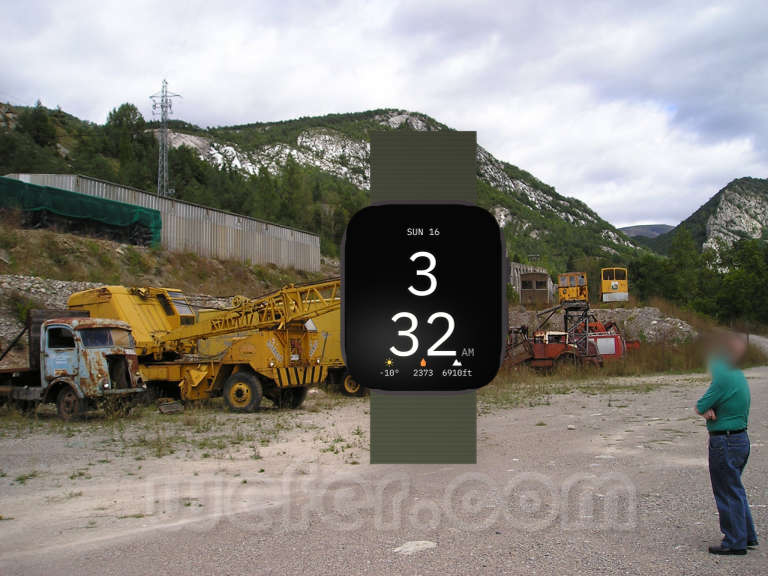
3:32
